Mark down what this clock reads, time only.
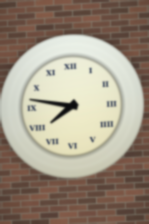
7:47
